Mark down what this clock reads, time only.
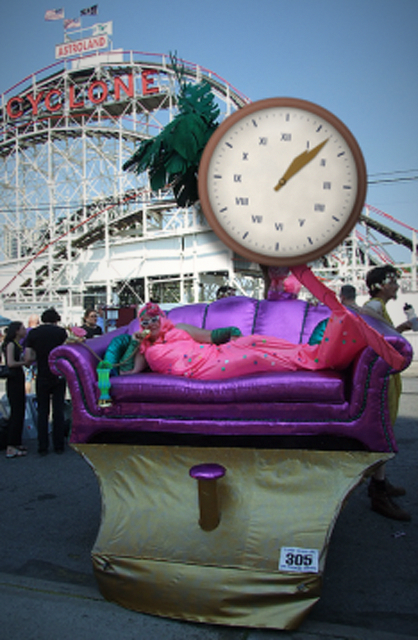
1:07
